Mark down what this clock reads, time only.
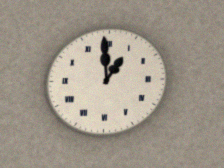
12:59
